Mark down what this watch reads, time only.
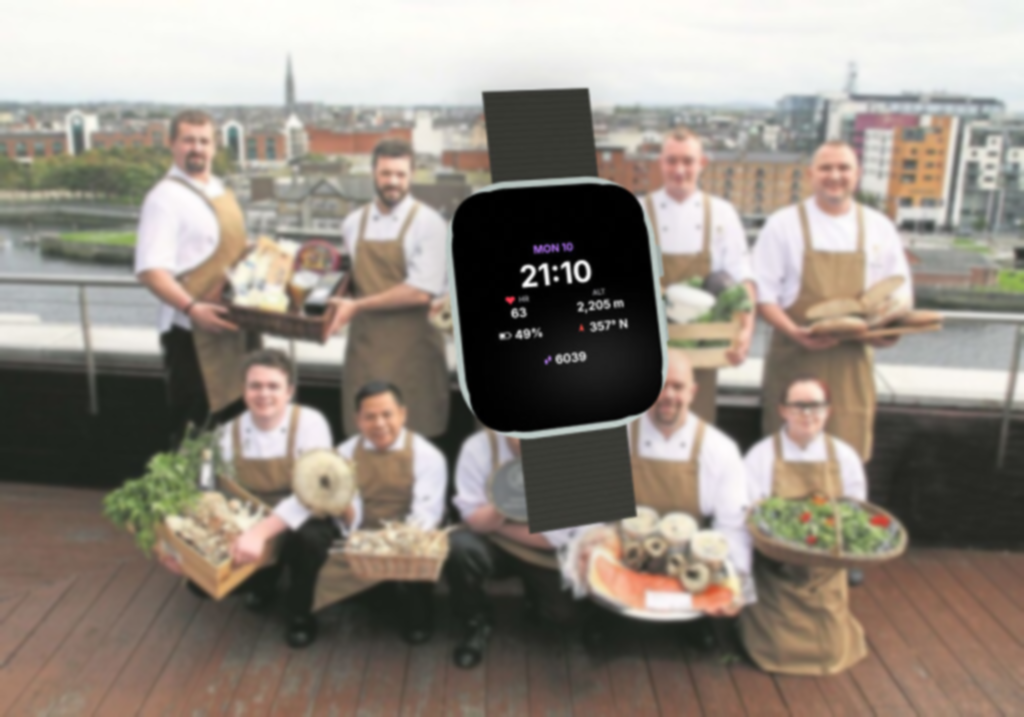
21:10
